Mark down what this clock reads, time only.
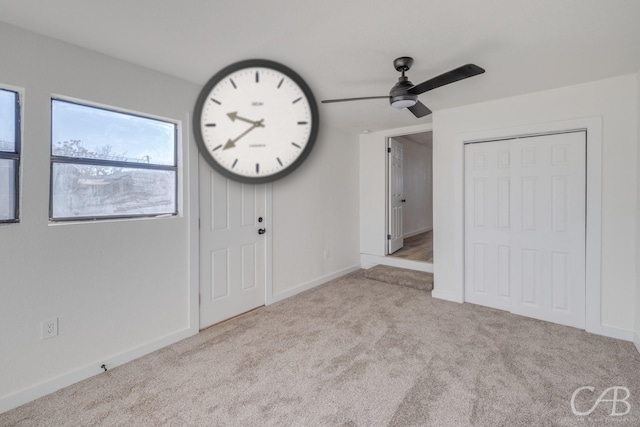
9:39
